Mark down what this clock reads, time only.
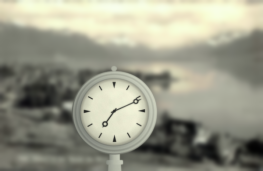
7:11
